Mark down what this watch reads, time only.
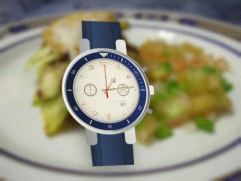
1:14
